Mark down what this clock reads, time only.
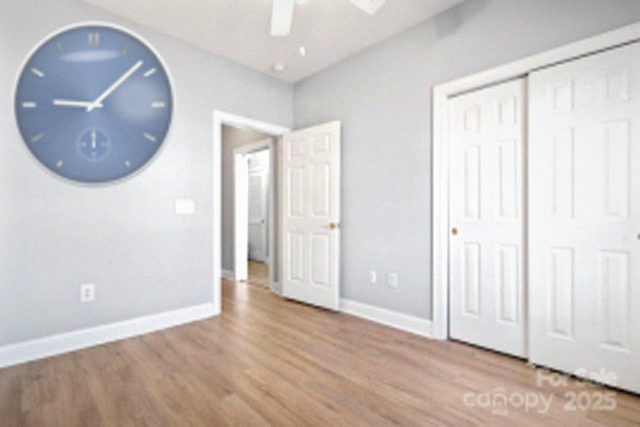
9:08
